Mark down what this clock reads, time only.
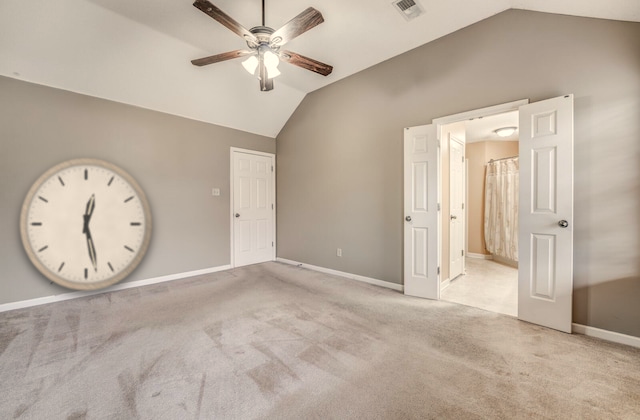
12:28
